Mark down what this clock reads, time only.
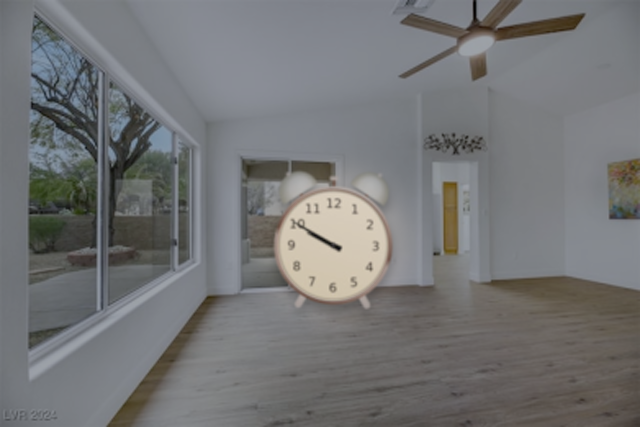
9:50
